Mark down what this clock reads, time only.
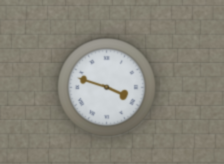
3:48
